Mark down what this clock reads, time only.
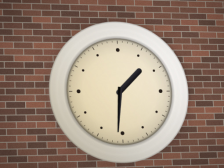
1:31
